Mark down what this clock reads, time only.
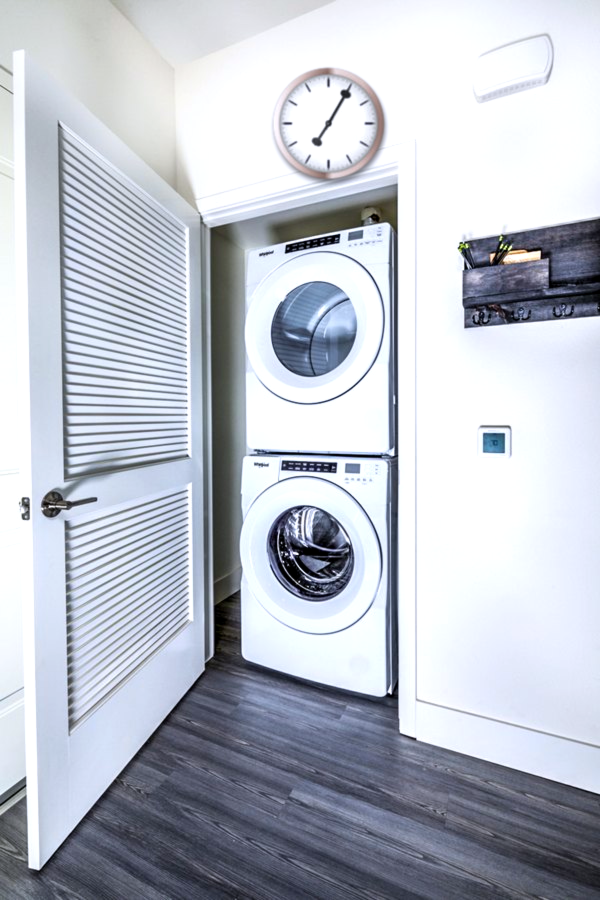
7:05
